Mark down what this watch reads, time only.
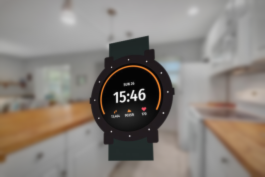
15:46
